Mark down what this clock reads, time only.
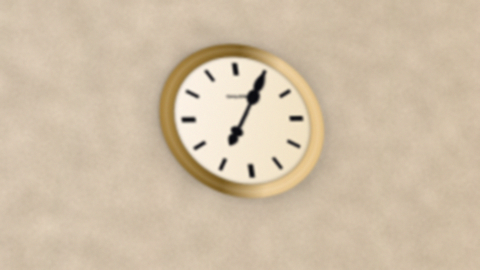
7:05
